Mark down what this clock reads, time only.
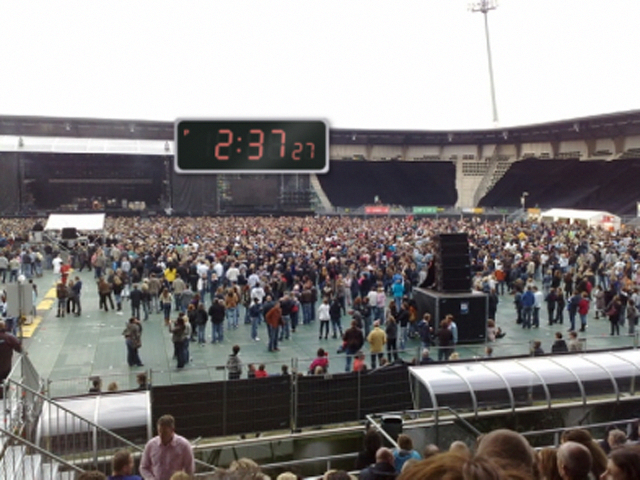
2:37:27
